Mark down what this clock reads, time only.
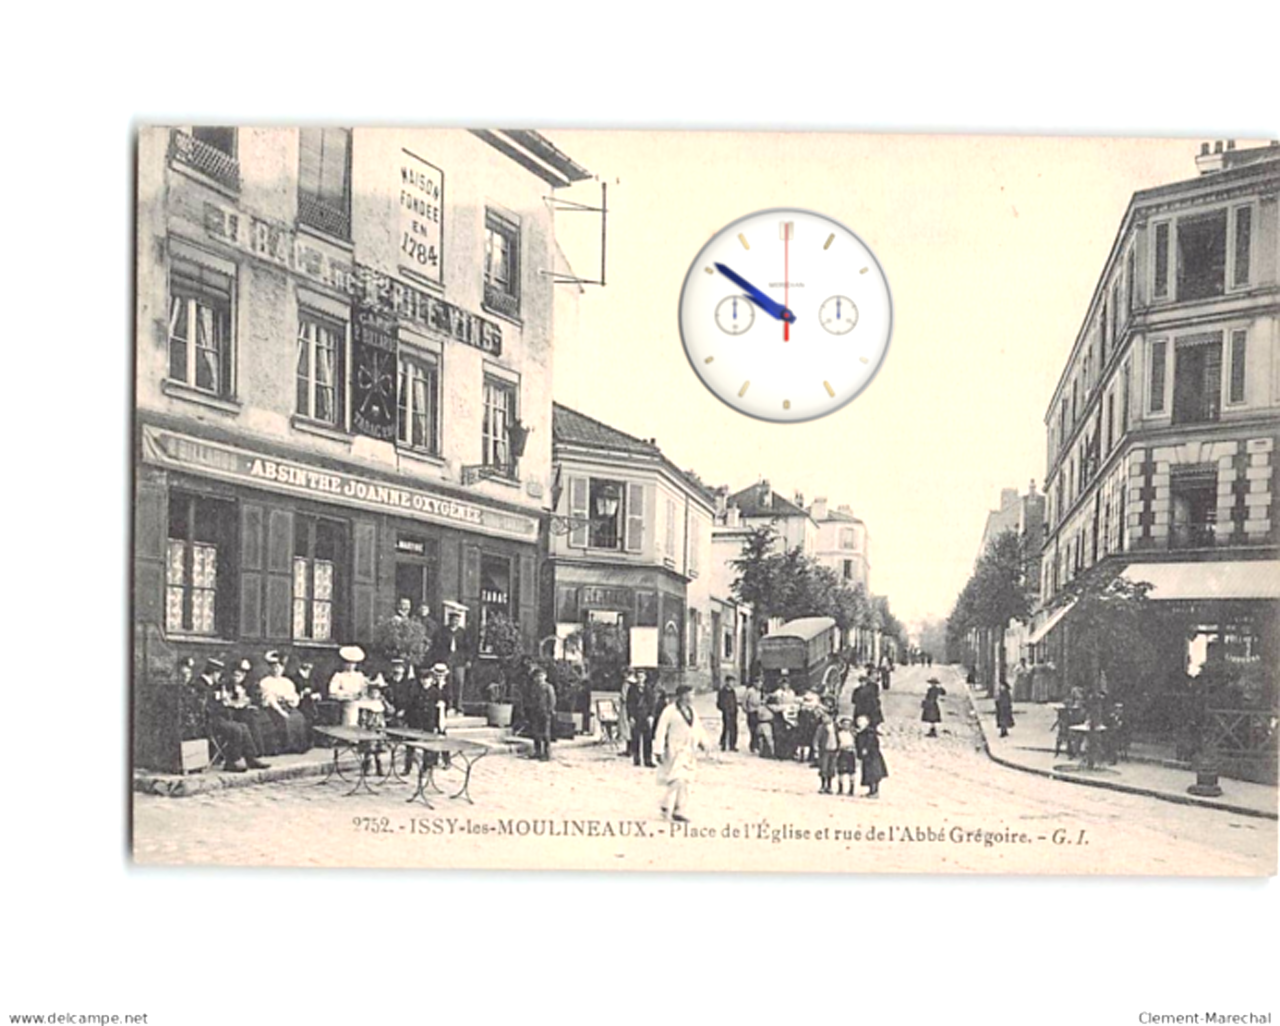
9:51
